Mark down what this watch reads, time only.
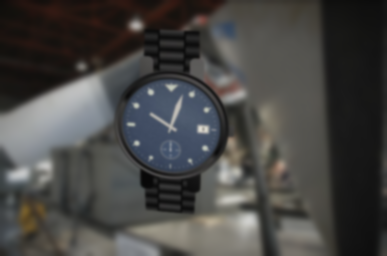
10:03
